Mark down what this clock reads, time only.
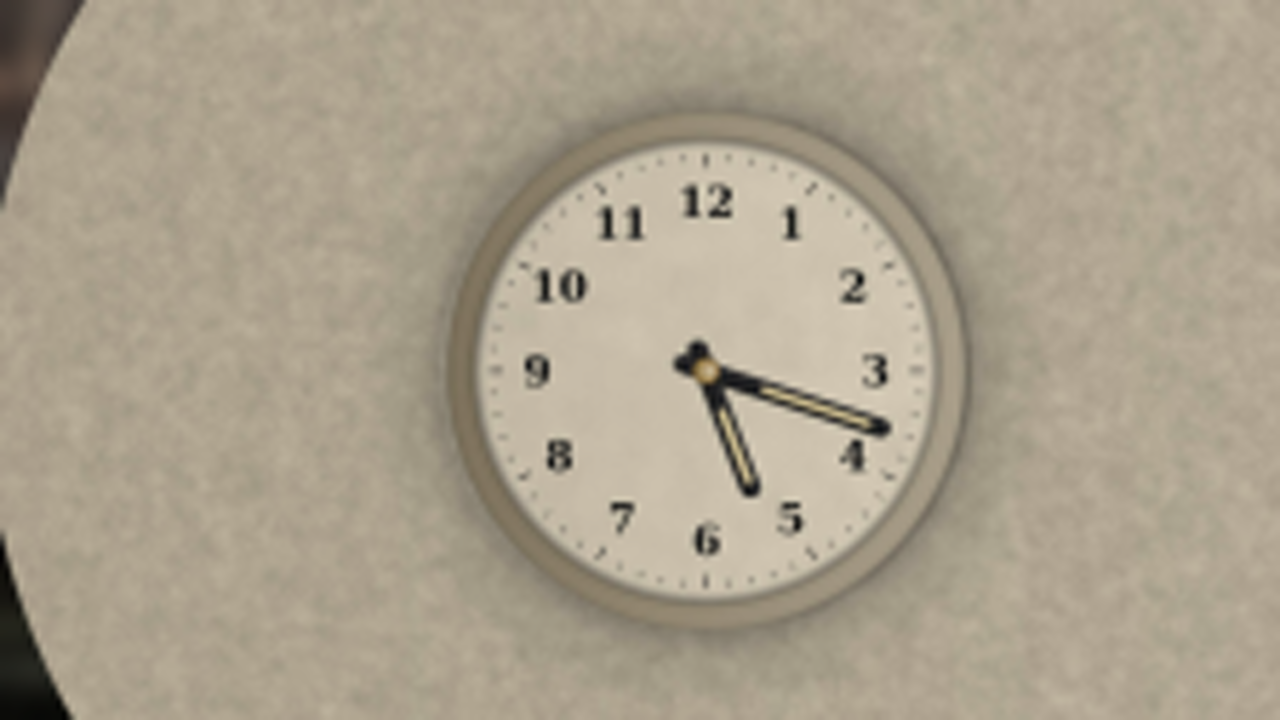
5:18
